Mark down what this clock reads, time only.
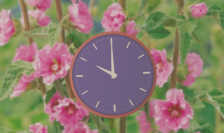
10:00
